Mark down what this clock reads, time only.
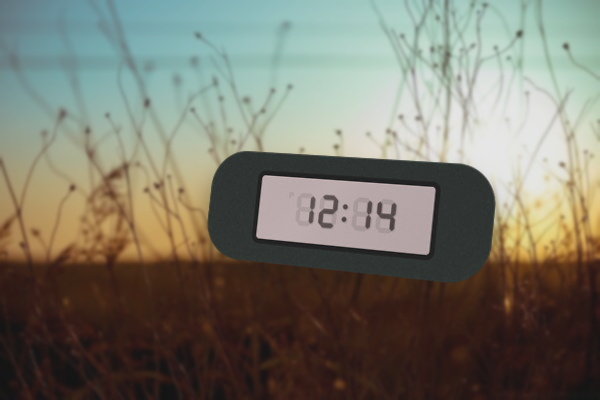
12:14
